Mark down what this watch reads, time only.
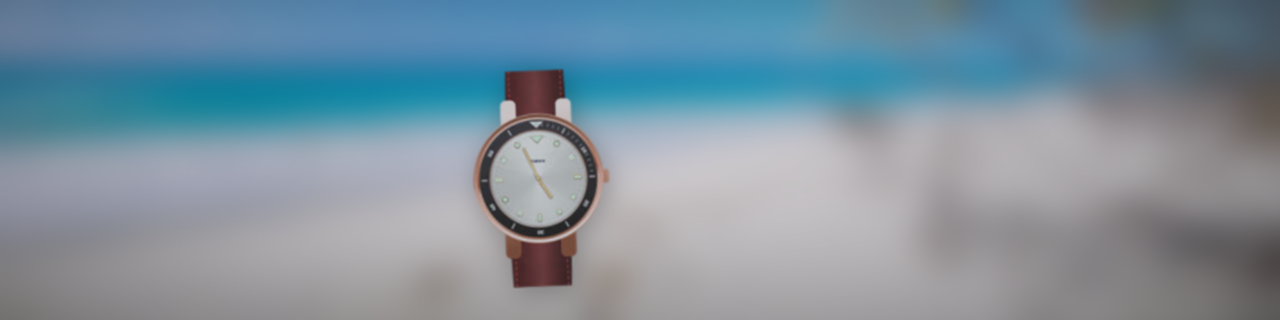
4:56
